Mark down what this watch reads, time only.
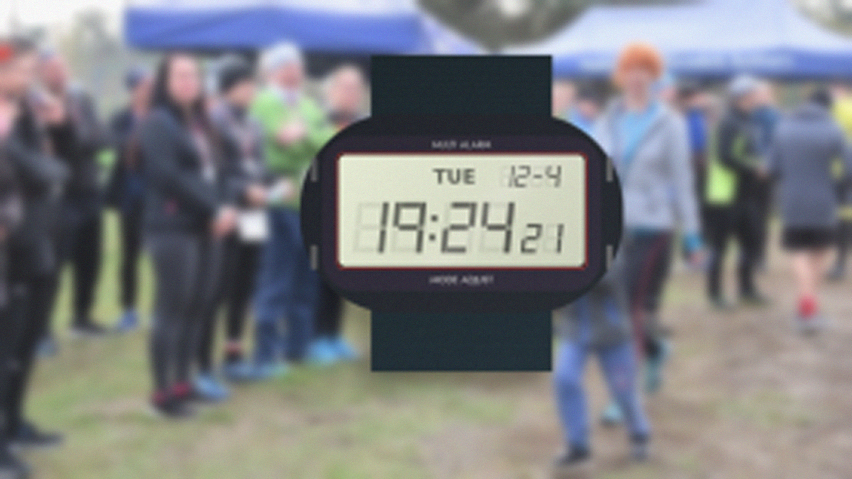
19:24:21
